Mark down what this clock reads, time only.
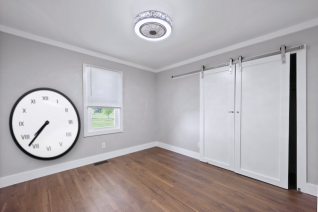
7:37
